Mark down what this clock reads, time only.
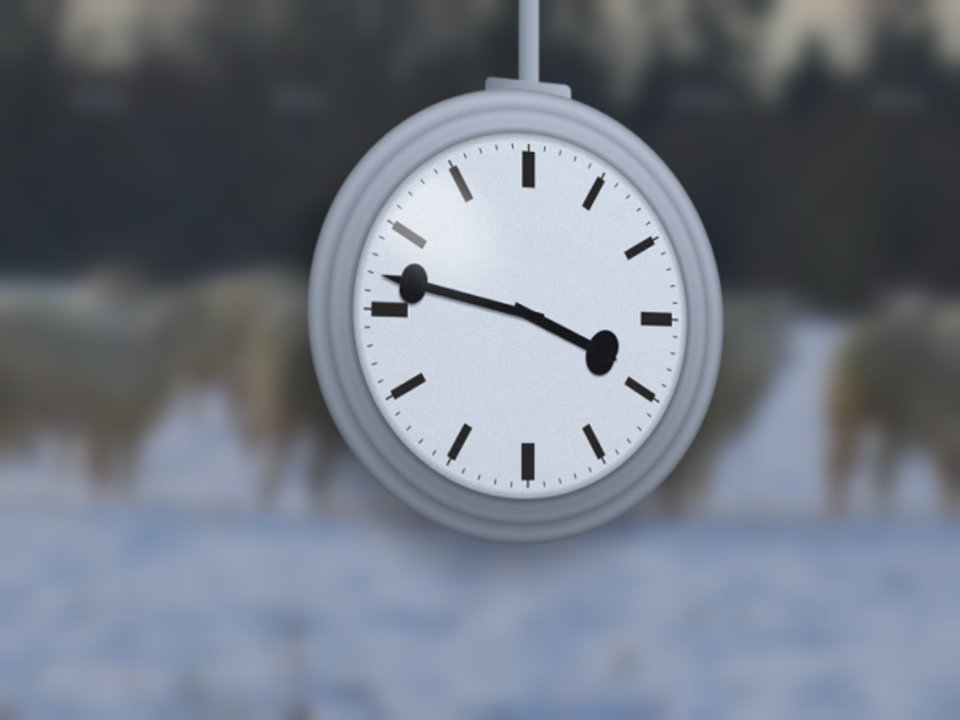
3:47
